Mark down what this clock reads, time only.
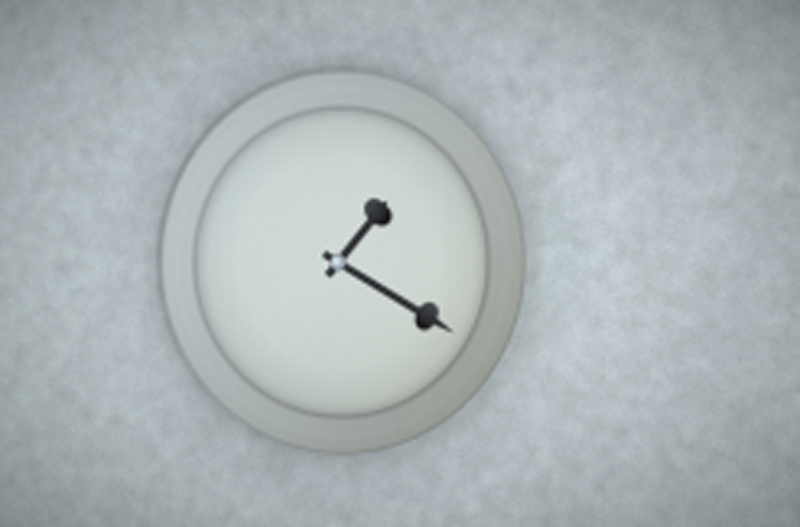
1:20
